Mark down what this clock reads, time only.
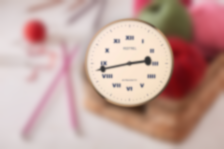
2:43
